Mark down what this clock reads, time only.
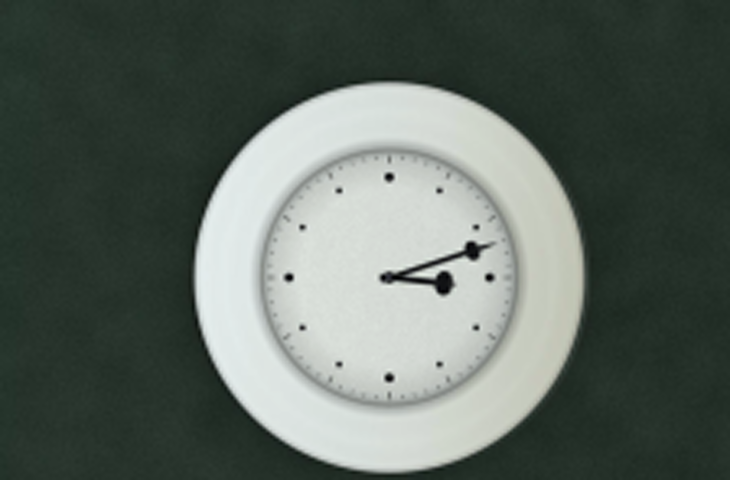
3:12
